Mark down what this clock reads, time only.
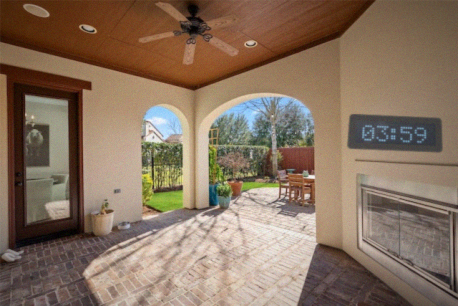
3:59
